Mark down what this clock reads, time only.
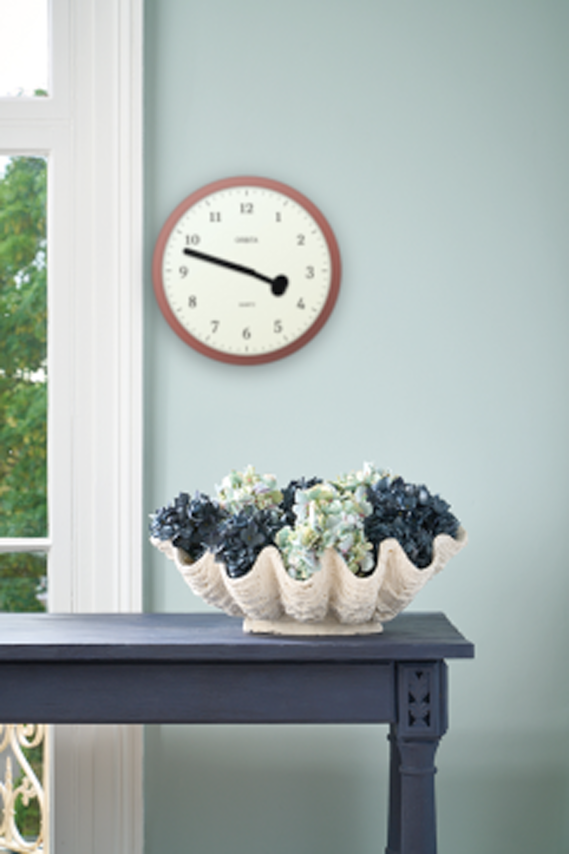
3:48
